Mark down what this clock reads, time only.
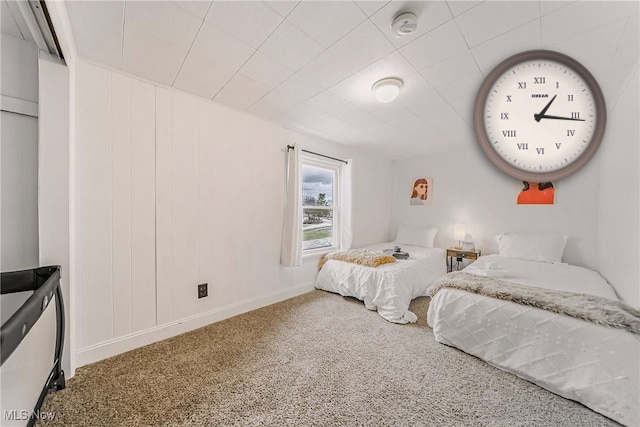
1:16
